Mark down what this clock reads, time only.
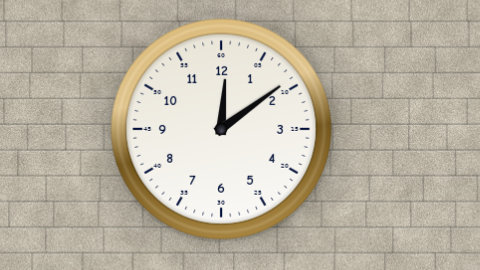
12:09
